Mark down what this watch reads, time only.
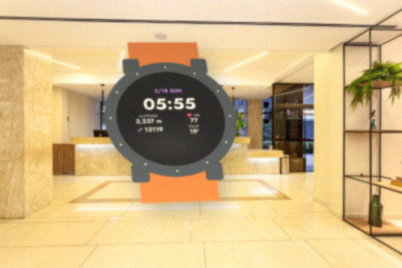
5:55
